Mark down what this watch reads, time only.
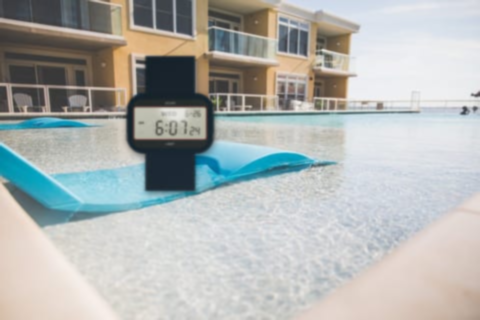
6:07
